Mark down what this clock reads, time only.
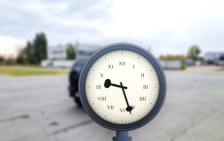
9:27
